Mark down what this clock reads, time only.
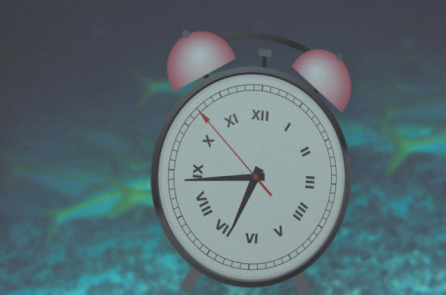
6:43:52
